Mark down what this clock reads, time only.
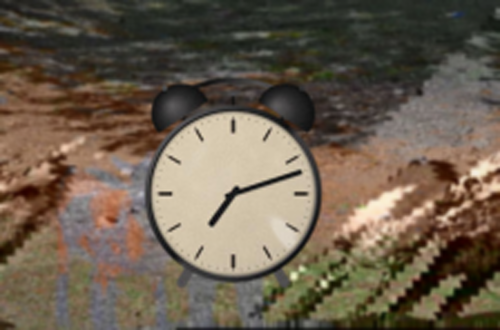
7:12
